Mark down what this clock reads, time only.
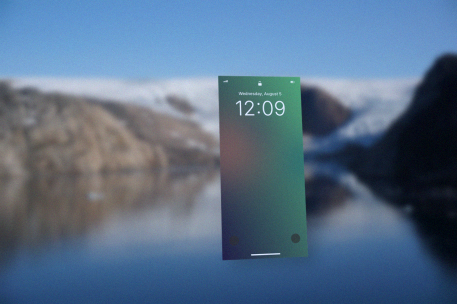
12:09
